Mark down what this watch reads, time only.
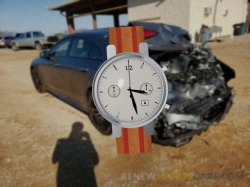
3:28
